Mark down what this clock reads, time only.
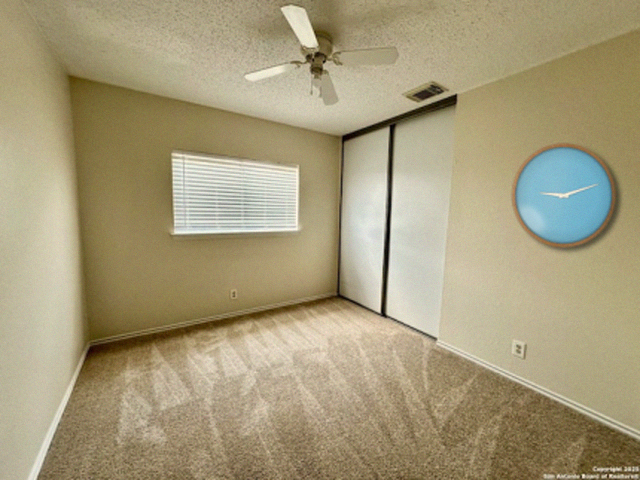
9:12
